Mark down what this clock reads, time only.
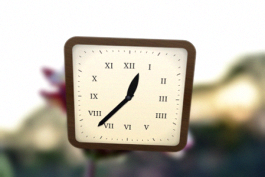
12:37
